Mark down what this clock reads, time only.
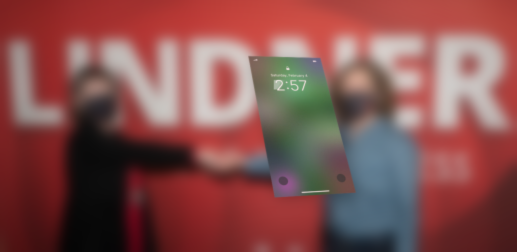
2:57
